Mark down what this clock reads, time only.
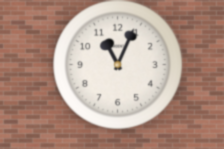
11:04
